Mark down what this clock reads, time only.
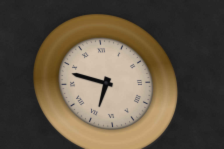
6:48
